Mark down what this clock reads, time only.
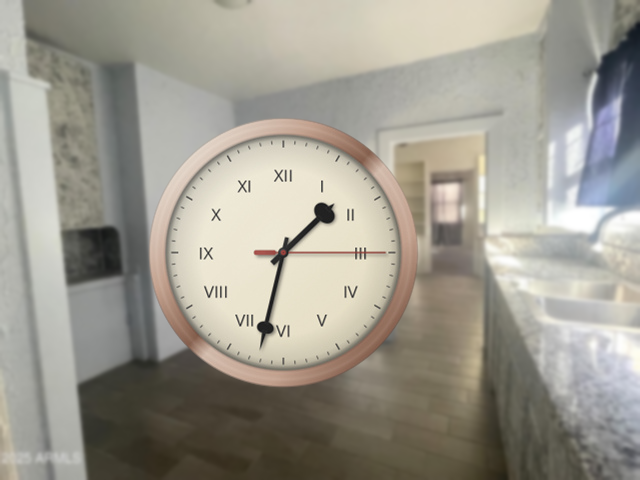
1:32:15
